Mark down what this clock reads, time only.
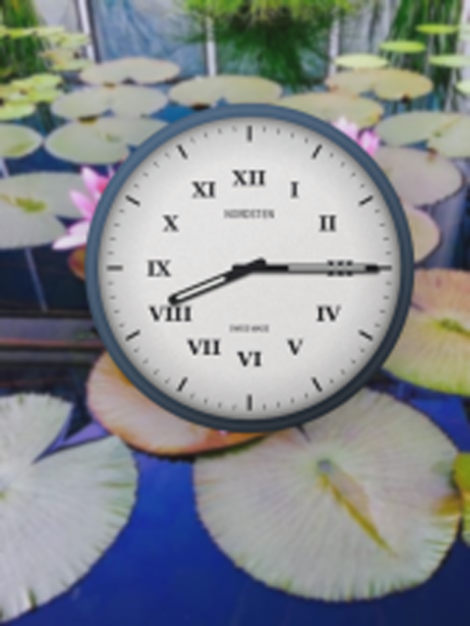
8:15
